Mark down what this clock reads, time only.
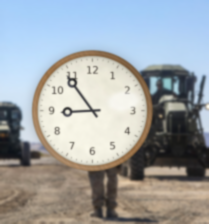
8:54
